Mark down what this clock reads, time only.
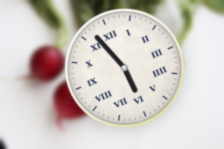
5:57
